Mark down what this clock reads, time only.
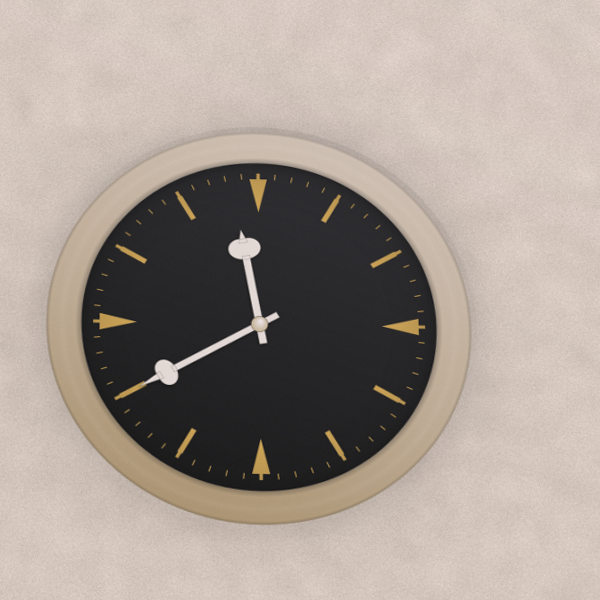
11:40
